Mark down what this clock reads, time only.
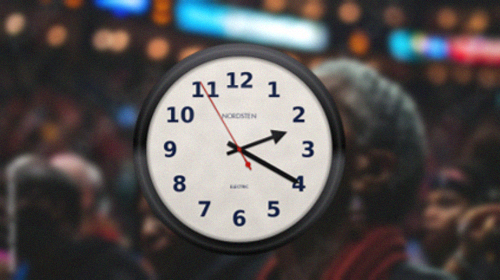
2:19:55
